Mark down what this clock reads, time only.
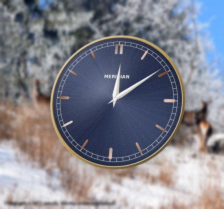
12:09
